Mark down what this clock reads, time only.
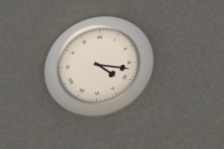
4:17
